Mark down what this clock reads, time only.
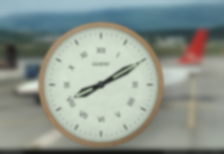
8:10
